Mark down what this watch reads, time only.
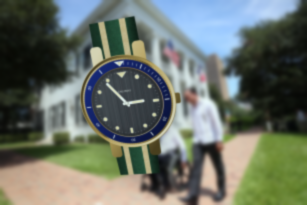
2:54
